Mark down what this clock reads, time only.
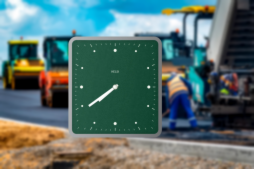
7:39
